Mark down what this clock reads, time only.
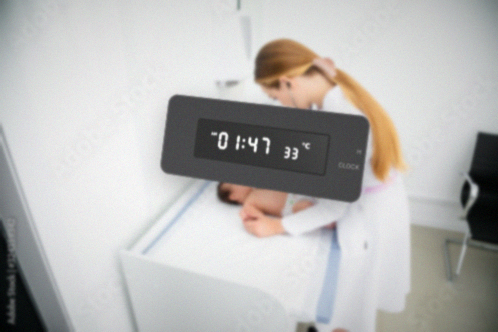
1:47
